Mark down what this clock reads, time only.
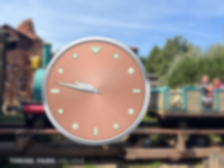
9:47
